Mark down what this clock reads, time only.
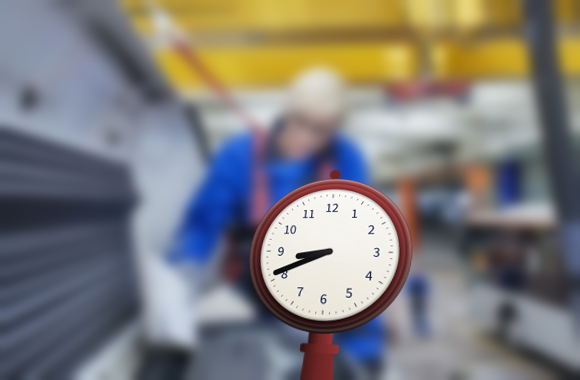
8:41
